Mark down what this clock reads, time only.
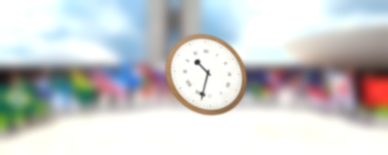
10:33
